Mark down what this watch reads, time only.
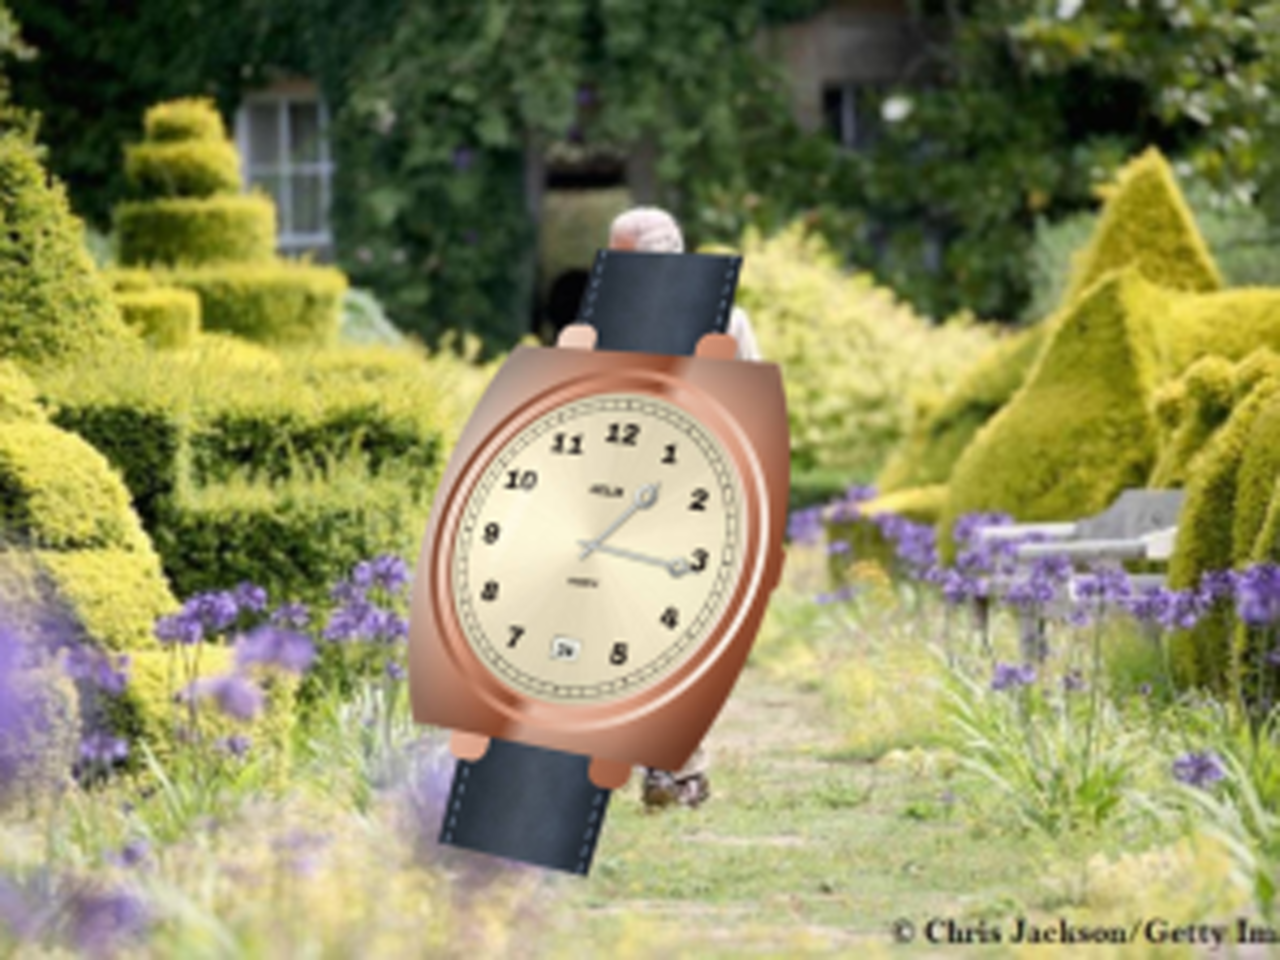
1:16
